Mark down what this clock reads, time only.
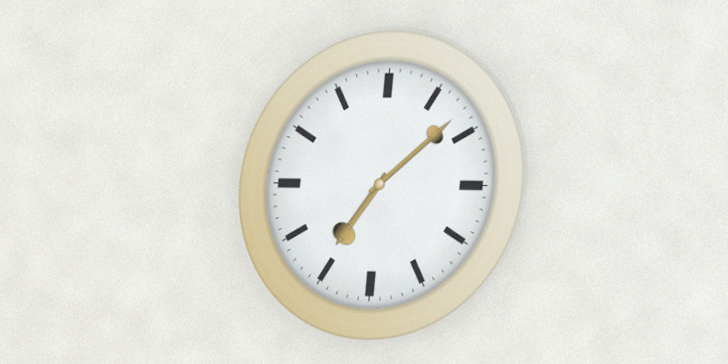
7:08
